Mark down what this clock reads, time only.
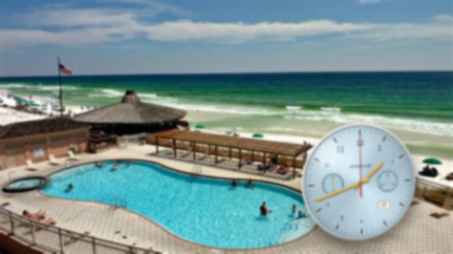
1:42
